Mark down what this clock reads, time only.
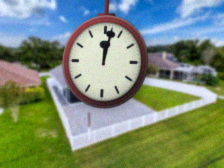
12:02
